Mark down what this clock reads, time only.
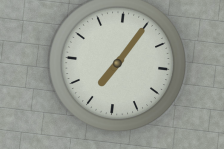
7:05
